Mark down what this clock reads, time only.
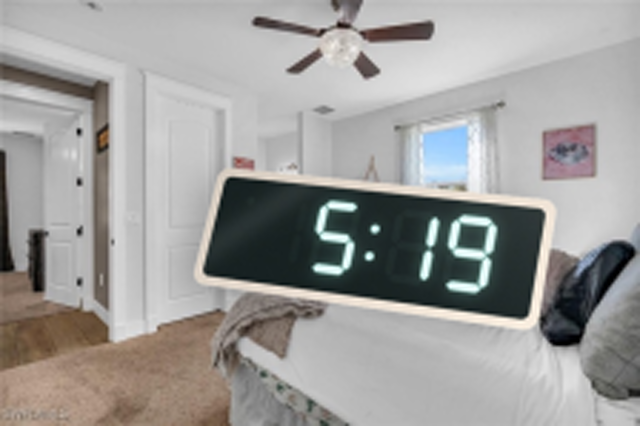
5:19
